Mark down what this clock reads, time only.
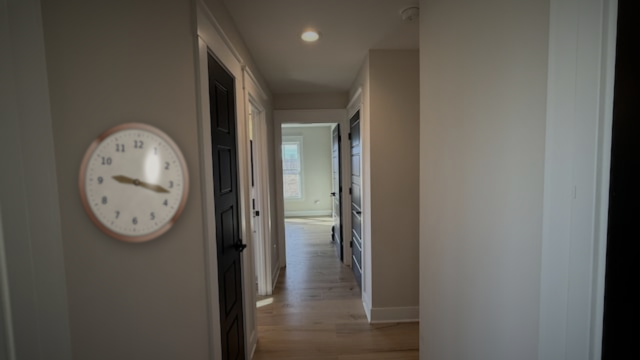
9:17
